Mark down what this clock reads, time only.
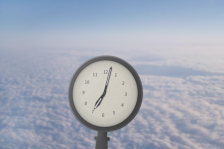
7:02
